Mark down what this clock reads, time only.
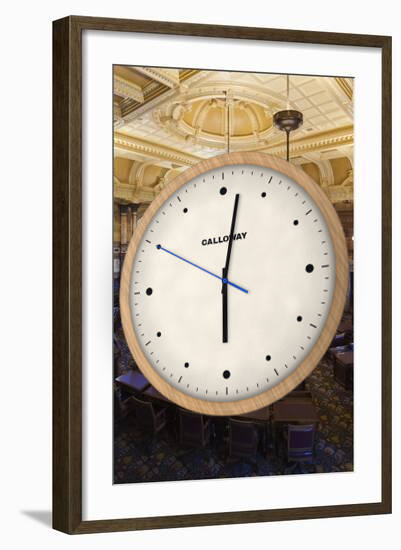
6:01:50
